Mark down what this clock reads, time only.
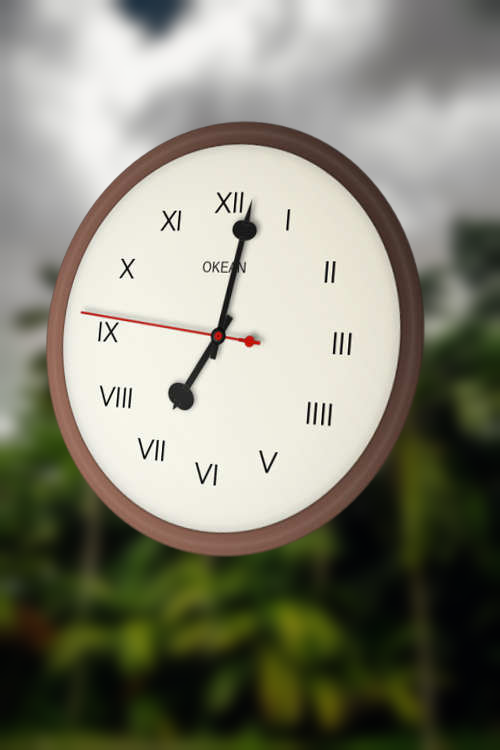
7:01:46
